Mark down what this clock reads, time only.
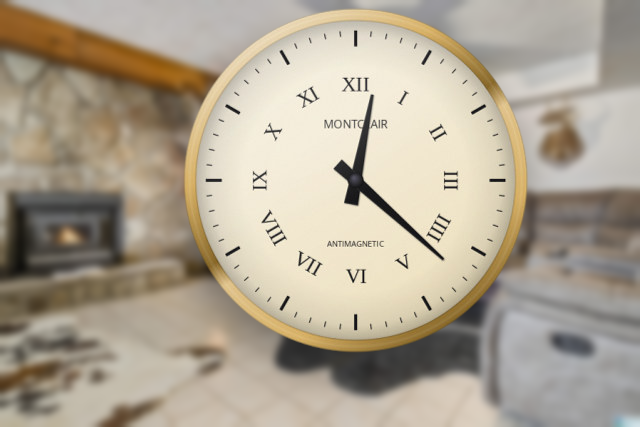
12:22
